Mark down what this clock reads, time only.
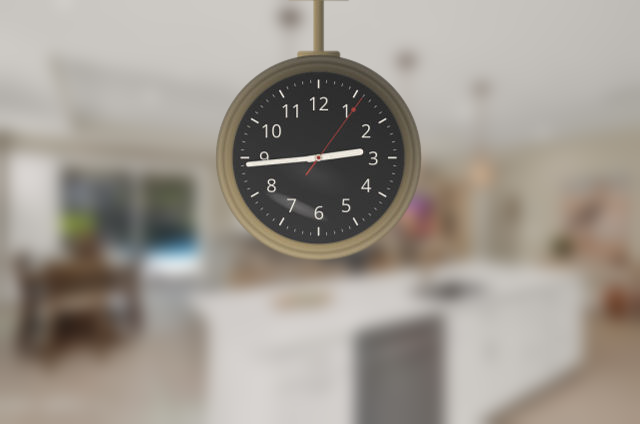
2:44:06
